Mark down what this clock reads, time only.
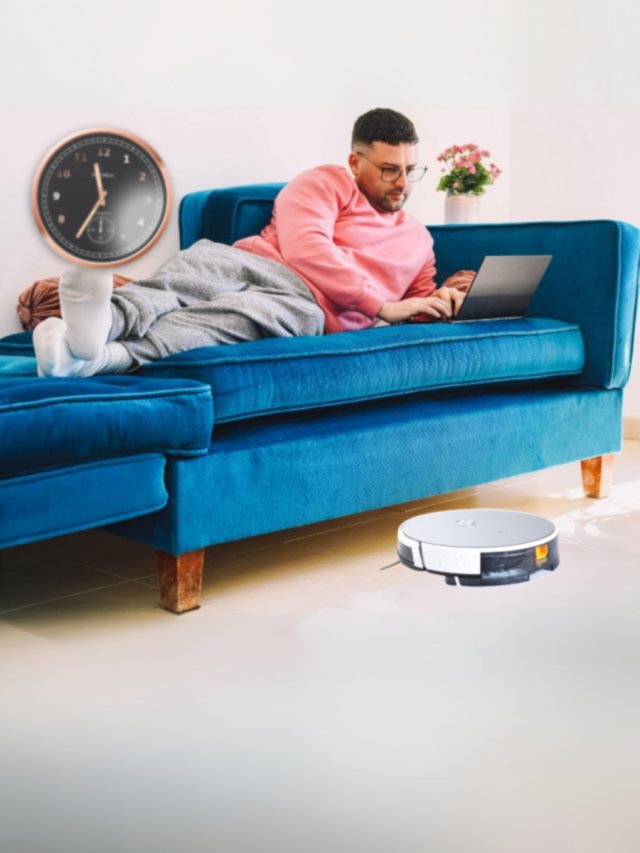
11:35
